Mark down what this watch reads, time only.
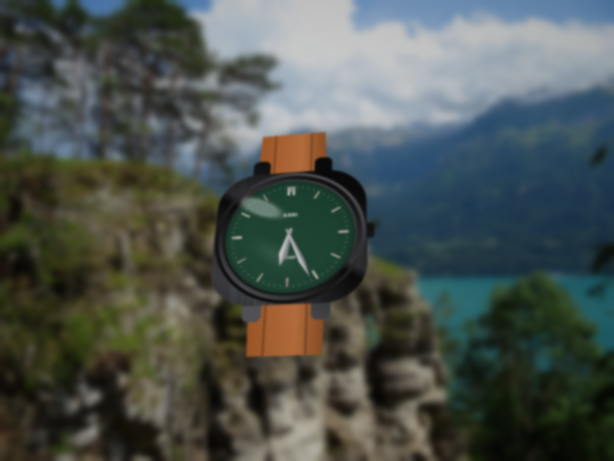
6:26
